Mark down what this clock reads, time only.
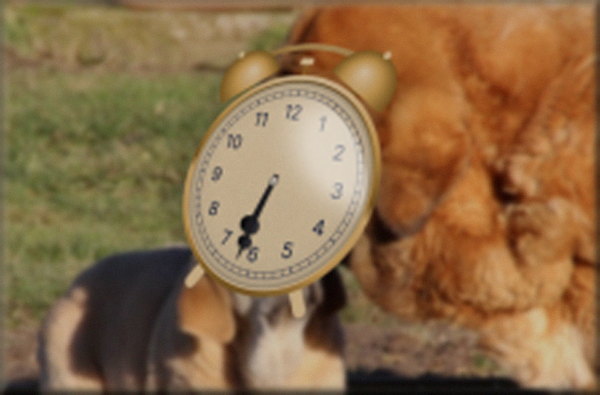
6:32
